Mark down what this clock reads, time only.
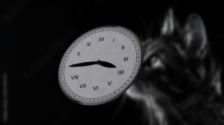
3:45
